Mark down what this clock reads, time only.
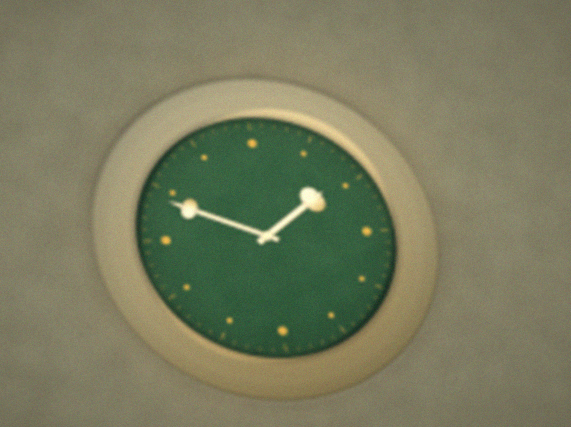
1:49
